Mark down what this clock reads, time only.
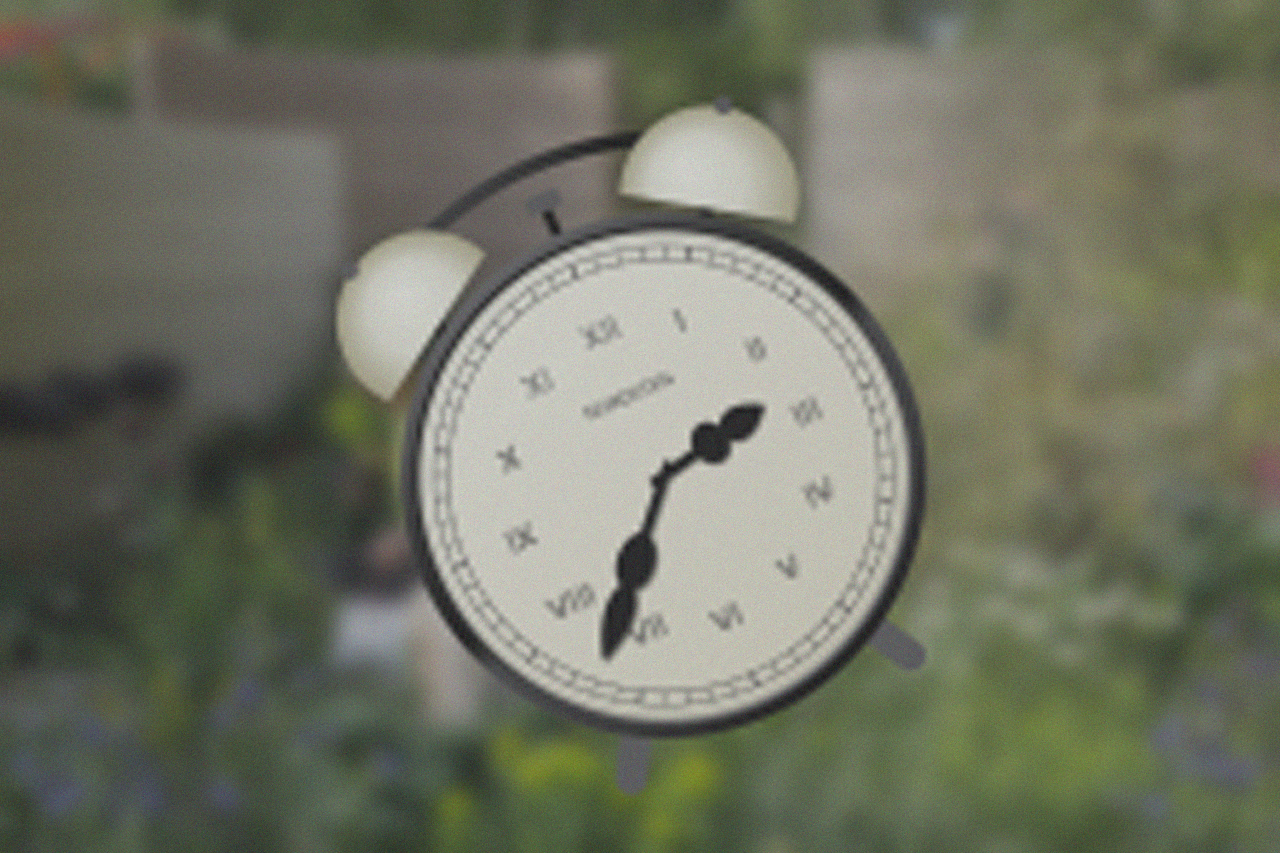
2:37
